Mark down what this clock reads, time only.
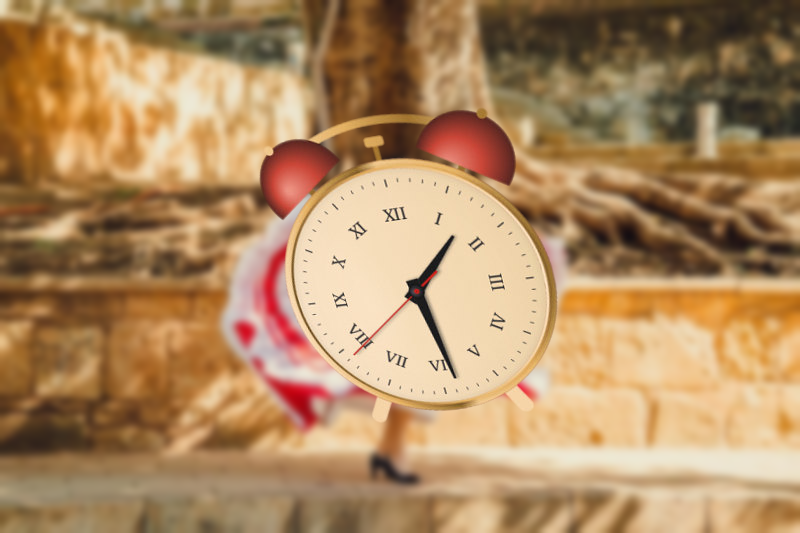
1:28:39
